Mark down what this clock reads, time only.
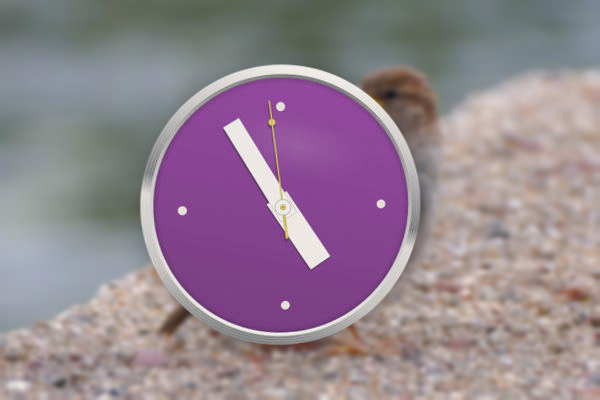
4:54:59
